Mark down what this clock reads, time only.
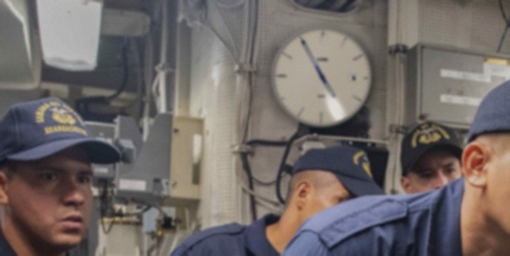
4:55
